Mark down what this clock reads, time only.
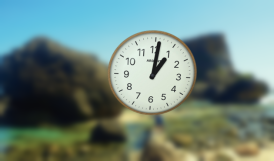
1:01
